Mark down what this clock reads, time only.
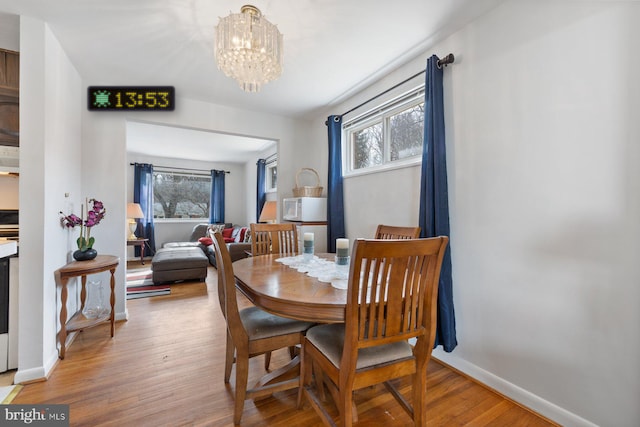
13:53
